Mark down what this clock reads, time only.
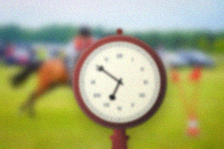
6:51
